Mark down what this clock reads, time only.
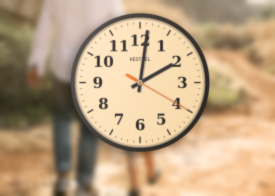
2:01:20
